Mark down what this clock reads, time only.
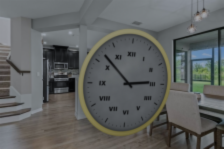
2:52
